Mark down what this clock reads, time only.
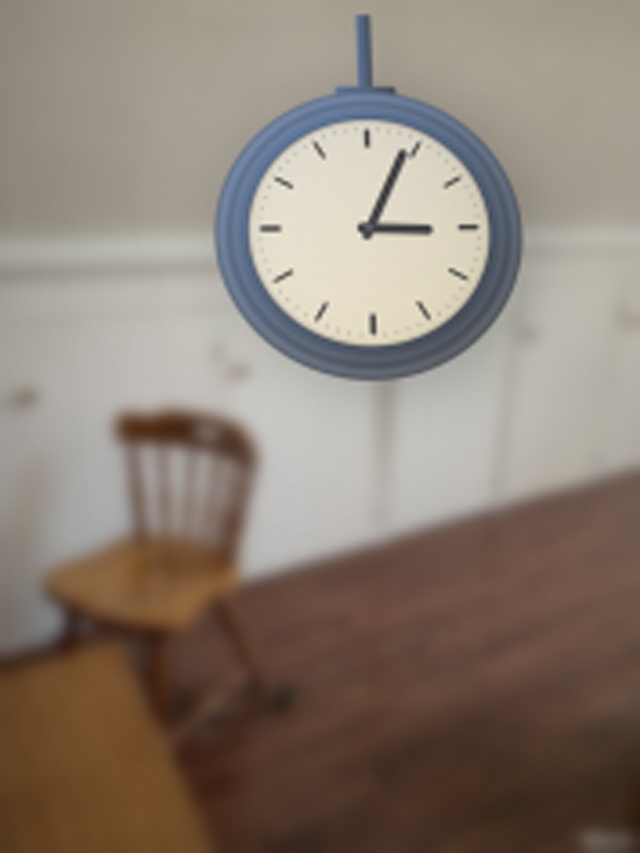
3:04
